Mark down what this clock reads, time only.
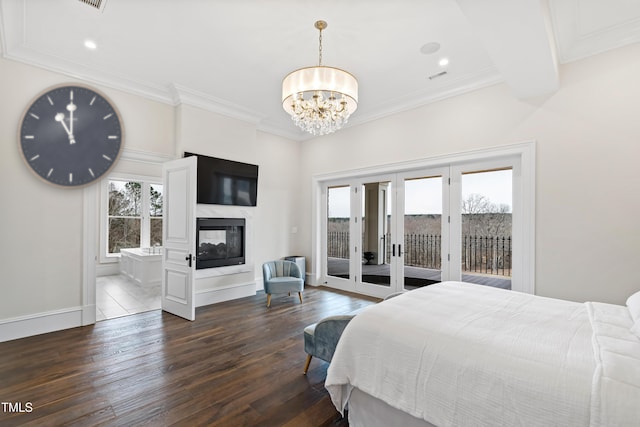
11:00
